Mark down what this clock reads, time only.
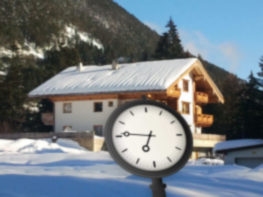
6:46
